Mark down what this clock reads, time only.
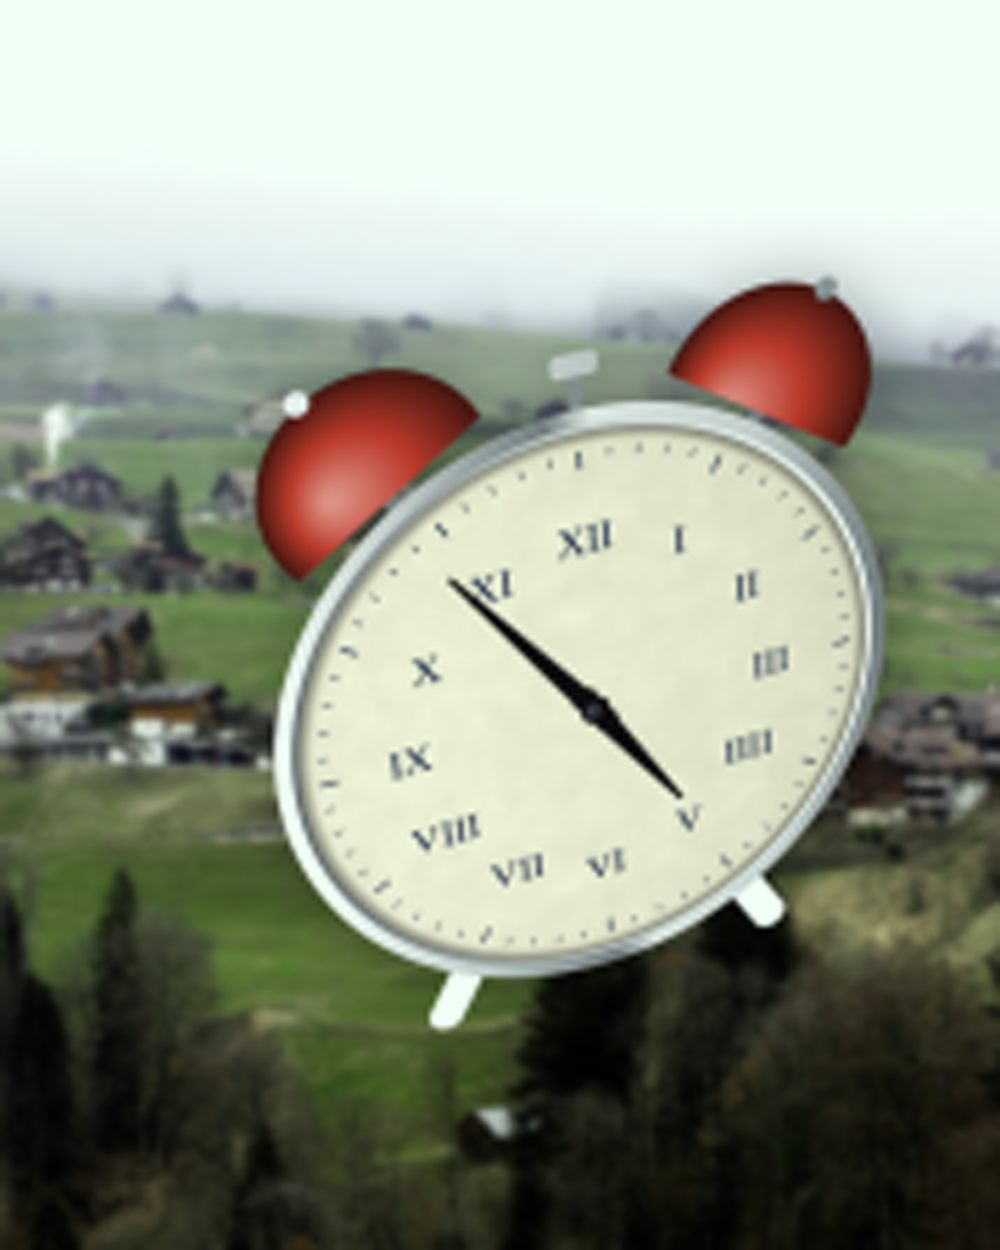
4:54
